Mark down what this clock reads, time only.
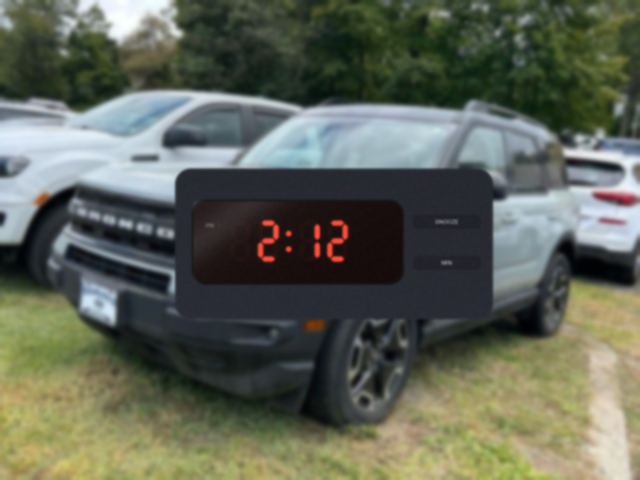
2:12
